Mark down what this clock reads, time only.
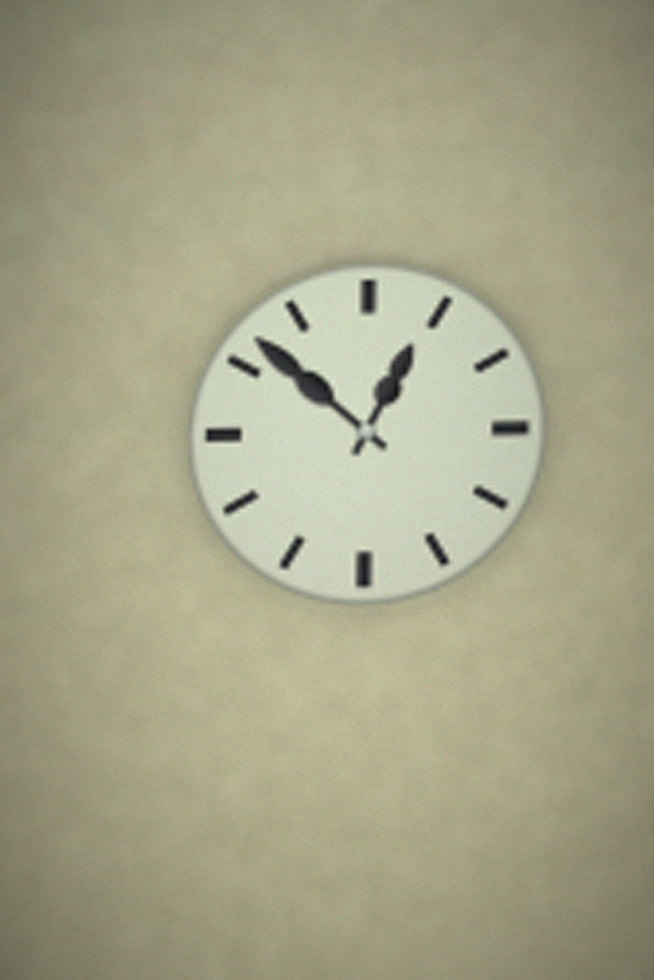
12:52
